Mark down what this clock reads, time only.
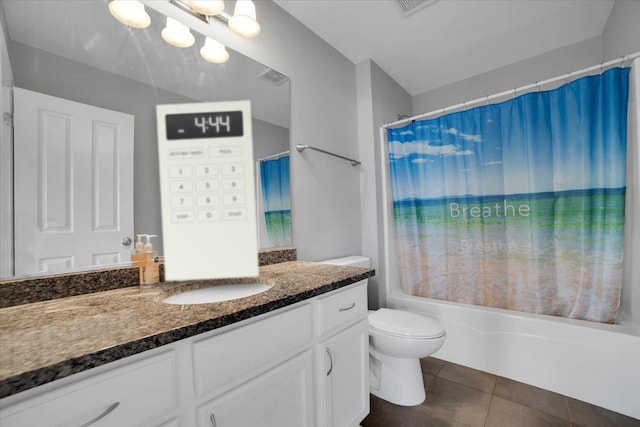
4:44
